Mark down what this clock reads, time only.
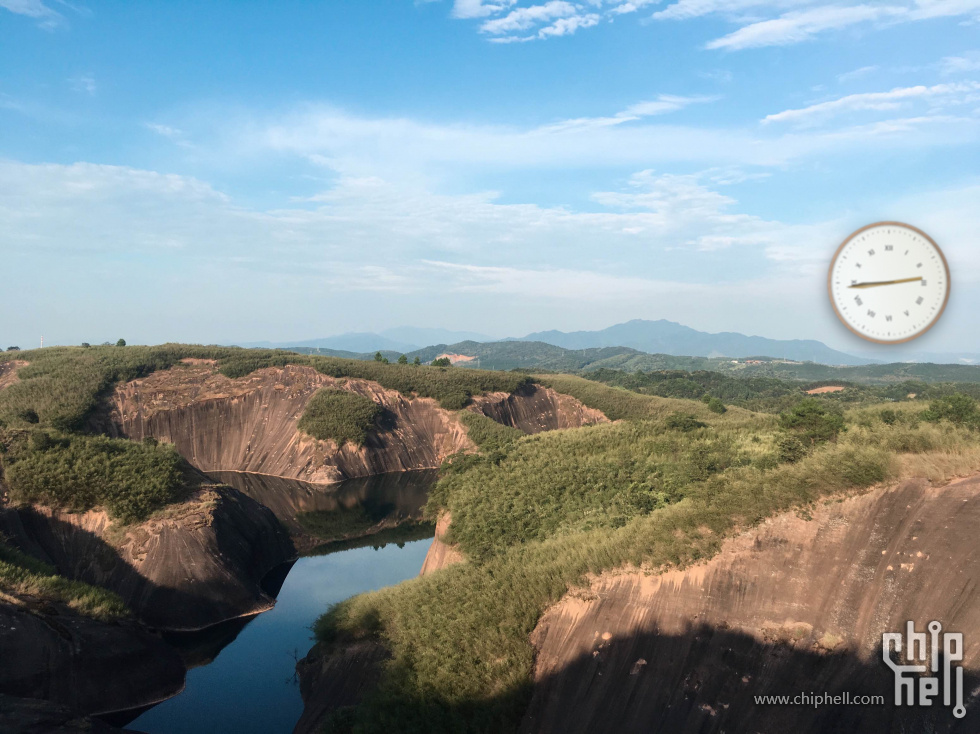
2:44
